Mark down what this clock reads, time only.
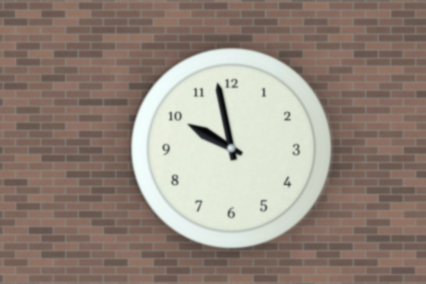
9:58
